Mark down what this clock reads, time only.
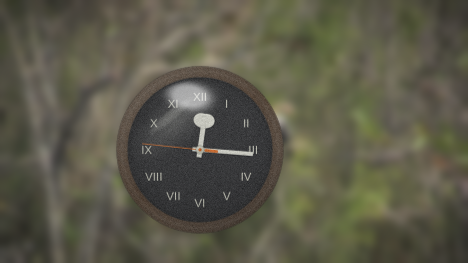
12:15:46
